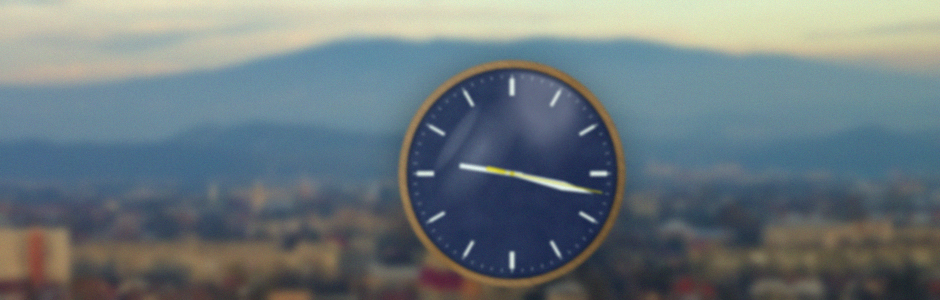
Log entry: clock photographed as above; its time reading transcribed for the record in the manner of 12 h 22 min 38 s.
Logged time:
9 h 17 min 17 s
